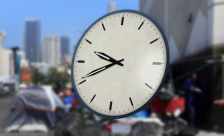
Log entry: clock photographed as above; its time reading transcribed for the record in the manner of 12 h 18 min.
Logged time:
9 h 41 min
